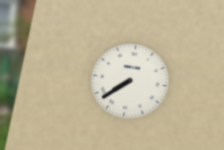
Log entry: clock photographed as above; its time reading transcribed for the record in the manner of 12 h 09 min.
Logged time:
7 h 38 min
